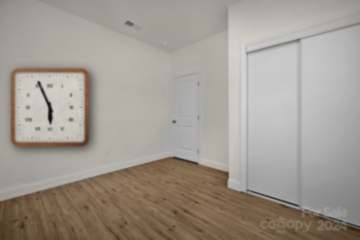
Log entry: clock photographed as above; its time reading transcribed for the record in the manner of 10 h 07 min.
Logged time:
5 h 56 min
